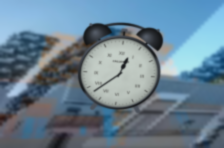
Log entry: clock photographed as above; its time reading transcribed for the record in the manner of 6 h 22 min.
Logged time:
12 h 38 min
